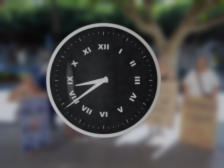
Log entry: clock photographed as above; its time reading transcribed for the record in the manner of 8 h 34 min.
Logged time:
8 h 39 min
